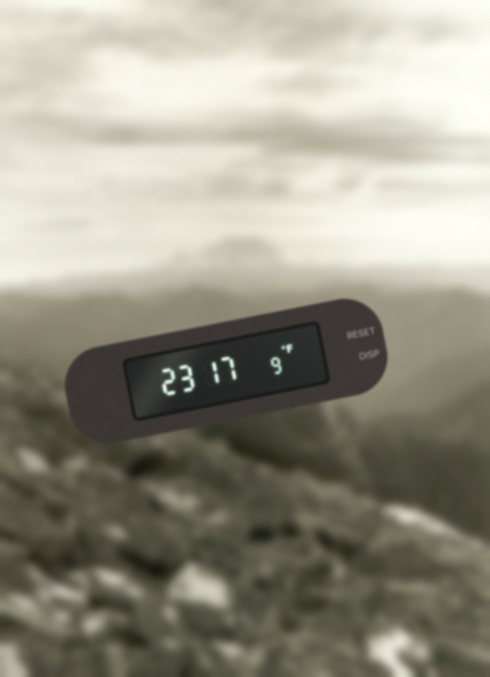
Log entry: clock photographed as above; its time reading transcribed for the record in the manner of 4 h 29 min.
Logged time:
23 h 17 min
